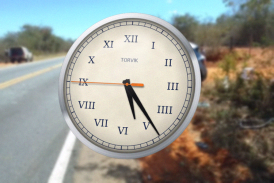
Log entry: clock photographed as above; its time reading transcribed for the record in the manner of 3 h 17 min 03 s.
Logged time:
5 h 23 min 45 s
